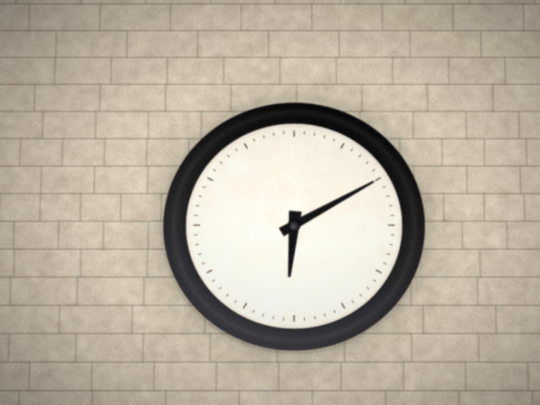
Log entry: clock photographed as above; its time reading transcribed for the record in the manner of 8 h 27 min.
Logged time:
6 h 10 min
